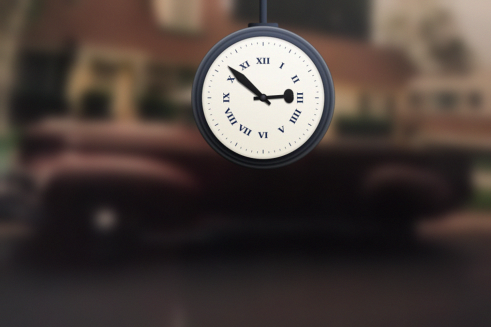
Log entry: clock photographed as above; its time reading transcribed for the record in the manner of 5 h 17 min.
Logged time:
2 h 52 min
